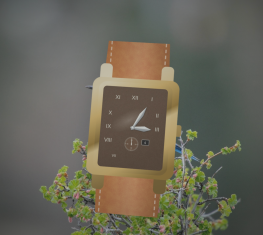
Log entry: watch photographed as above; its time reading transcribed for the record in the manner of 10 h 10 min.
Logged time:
3 h 05 min
